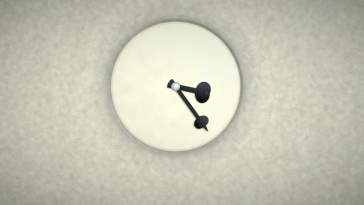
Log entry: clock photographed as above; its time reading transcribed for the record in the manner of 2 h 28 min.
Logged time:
3 h 24 min
